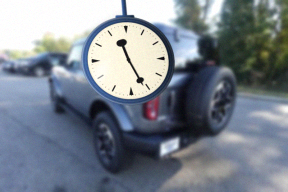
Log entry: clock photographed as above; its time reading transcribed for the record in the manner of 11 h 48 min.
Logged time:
11 h 26 min
